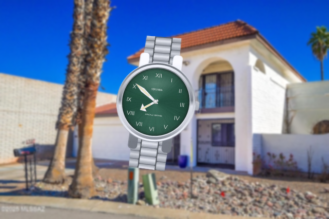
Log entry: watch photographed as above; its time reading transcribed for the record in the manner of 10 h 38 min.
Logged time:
7 h 51 min
